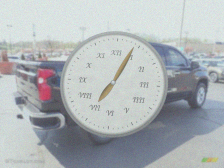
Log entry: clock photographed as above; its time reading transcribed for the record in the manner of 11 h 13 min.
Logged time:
7 h 04 min
